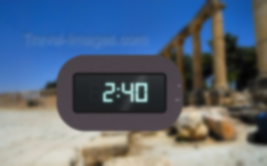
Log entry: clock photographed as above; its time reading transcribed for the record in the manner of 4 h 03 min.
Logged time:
2 h 40 min
